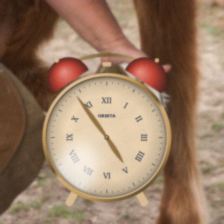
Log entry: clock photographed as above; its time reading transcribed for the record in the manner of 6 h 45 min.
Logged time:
4 h 54 min
